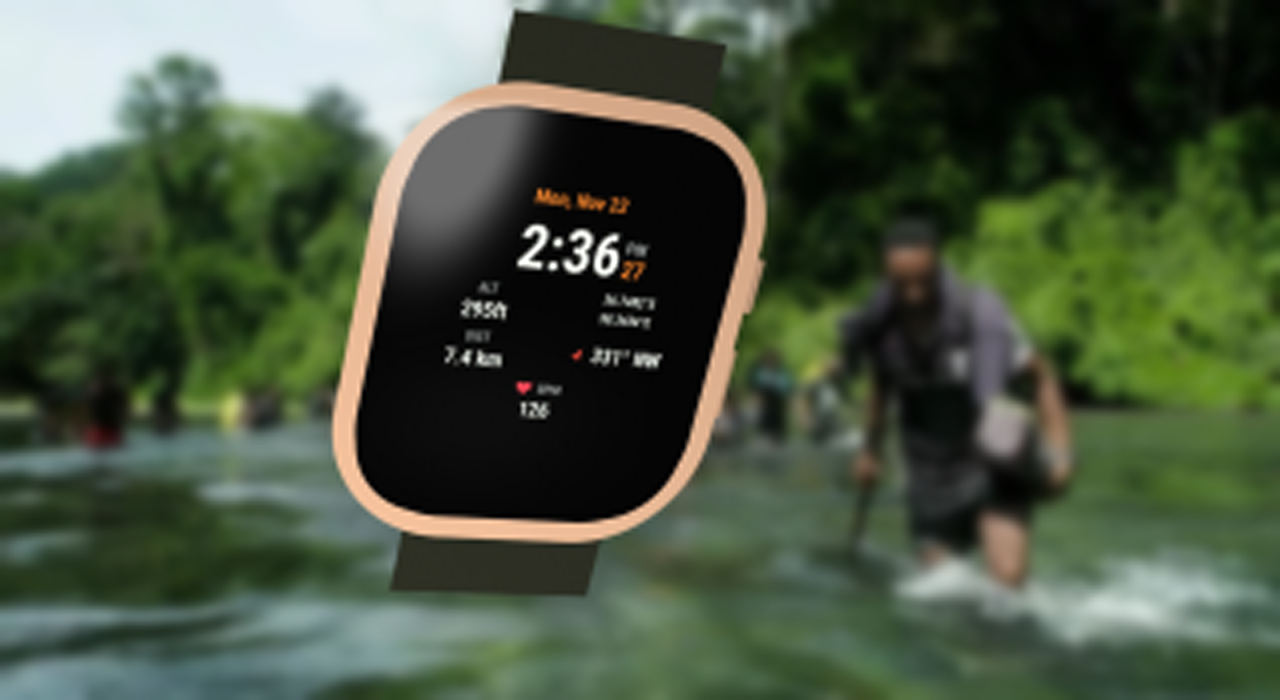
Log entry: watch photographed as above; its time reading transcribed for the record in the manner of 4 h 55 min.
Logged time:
2 h 36 min
